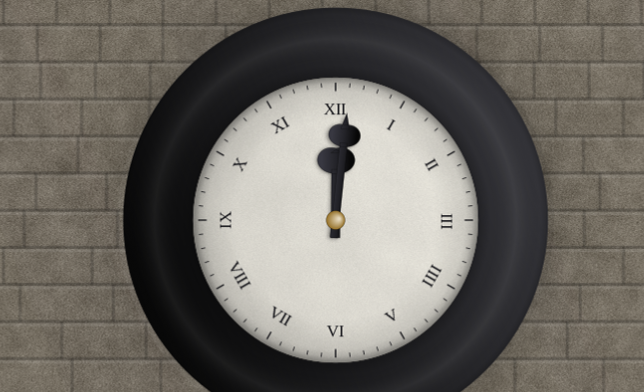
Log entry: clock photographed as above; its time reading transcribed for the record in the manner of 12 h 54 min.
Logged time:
12 h 01 min
